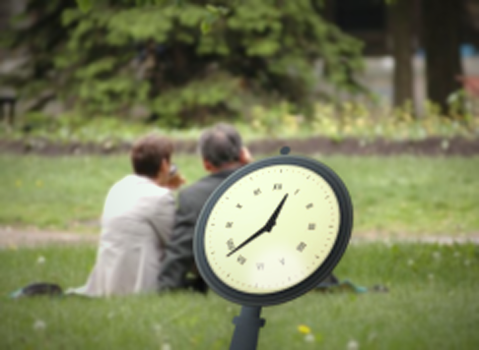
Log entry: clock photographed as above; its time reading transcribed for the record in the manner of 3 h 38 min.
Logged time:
12 h 38 min
